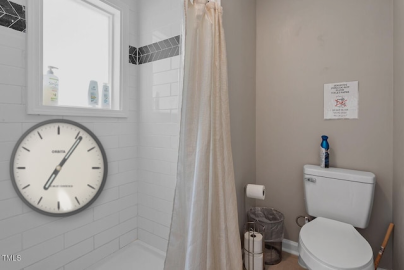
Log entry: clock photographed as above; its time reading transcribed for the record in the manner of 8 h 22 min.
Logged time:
7 h 06 min
